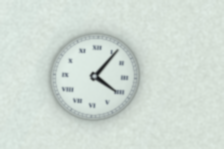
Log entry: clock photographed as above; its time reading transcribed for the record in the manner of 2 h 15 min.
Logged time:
4 h 06 min
